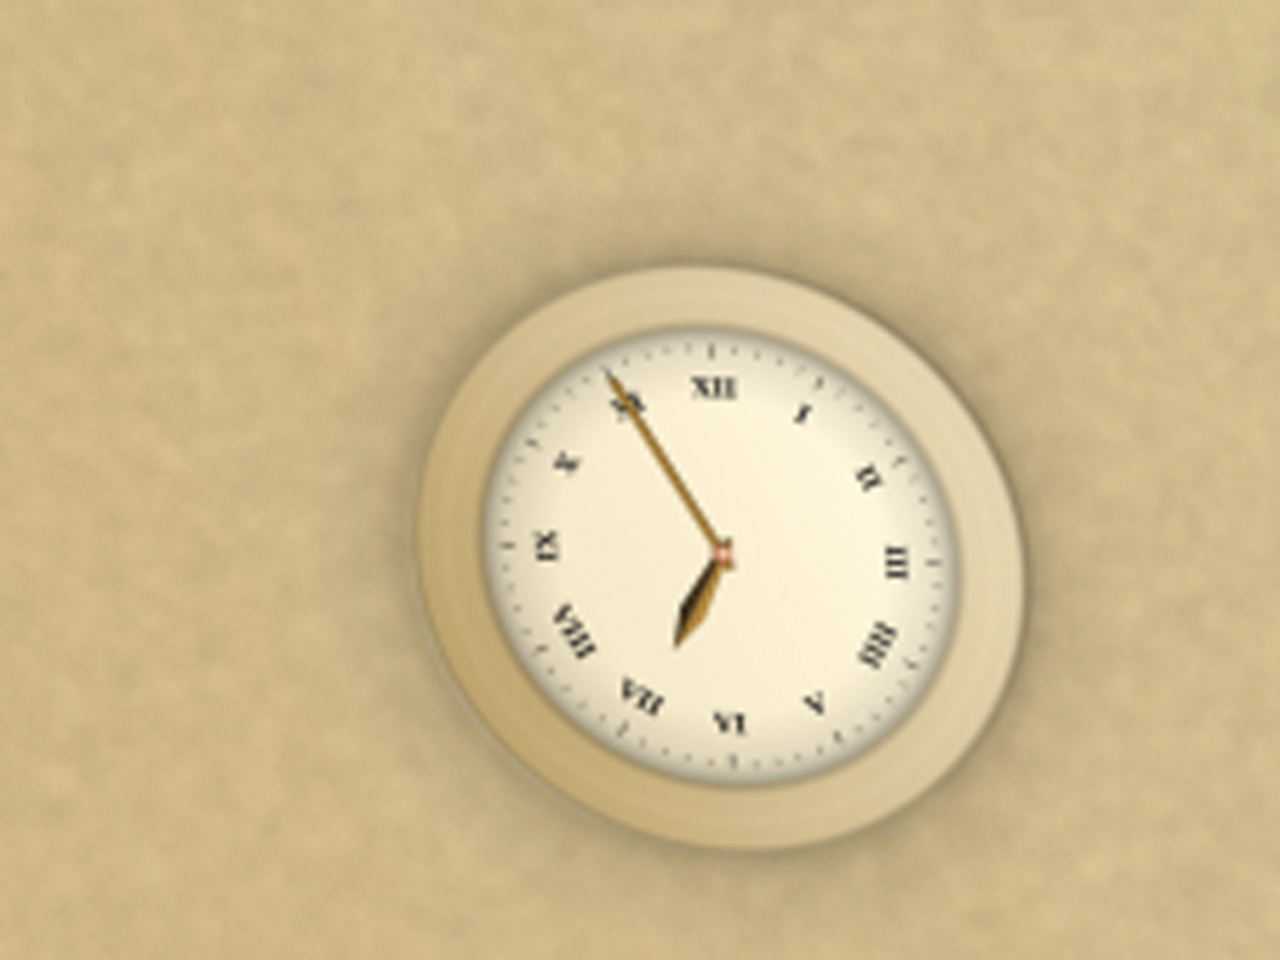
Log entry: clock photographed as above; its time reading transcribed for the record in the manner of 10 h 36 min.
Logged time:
6 h 55 min
